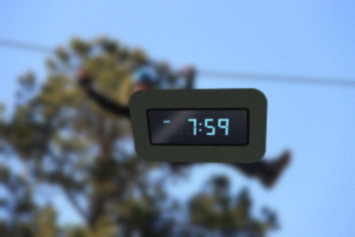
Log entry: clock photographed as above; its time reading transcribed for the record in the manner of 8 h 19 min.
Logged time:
7 h 59 min
